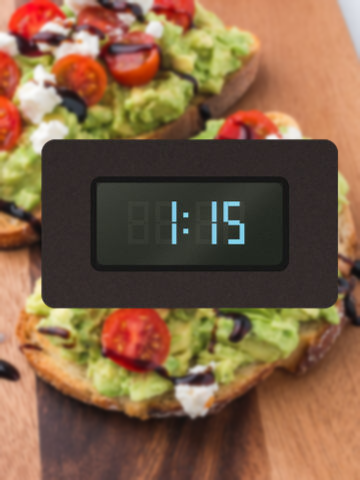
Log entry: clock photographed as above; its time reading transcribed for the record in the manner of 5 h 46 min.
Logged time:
1 h 15 min
